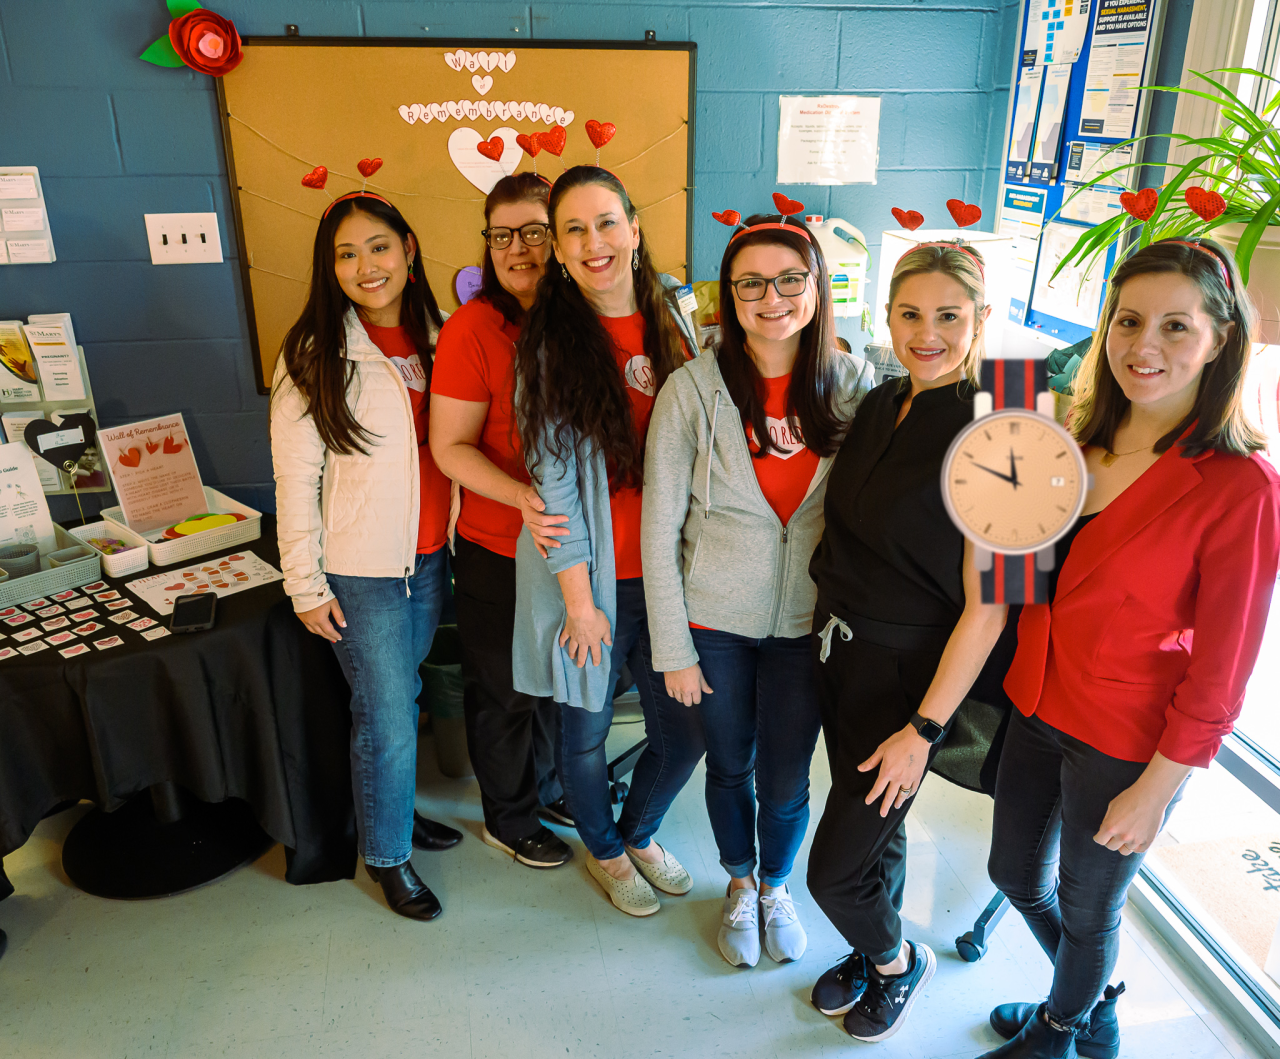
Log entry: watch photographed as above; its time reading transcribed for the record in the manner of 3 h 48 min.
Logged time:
11 h 49 min
